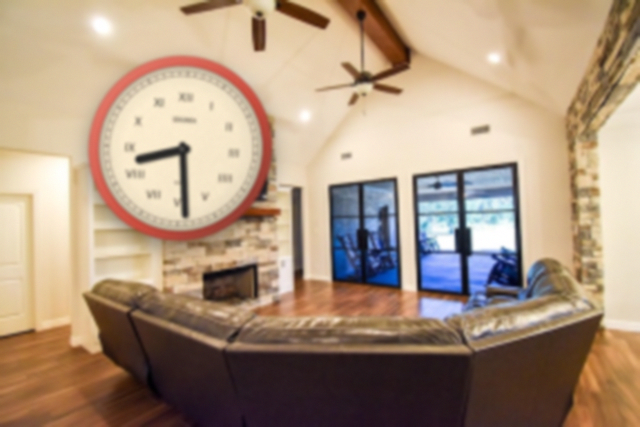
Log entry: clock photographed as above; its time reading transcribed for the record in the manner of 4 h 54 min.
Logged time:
8 h 29 min
